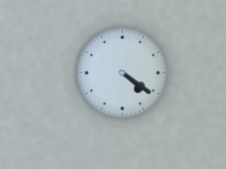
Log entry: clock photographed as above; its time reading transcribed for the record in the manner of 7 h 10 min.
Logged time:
4 h 21 min
